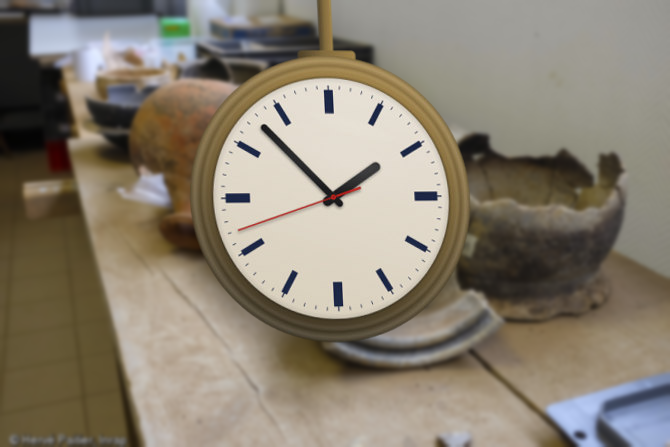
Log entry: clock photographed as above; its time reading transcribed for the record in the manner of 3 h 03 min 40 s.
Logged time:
1 h 52 min 42 s
